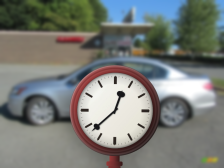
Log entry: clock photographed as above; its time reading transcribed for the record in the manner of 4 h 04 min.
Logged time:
12 h 38 min
